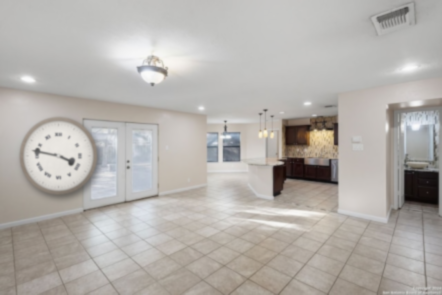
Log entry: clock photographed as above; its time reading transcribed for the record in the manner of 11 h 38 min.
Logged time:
3 h 47 min
